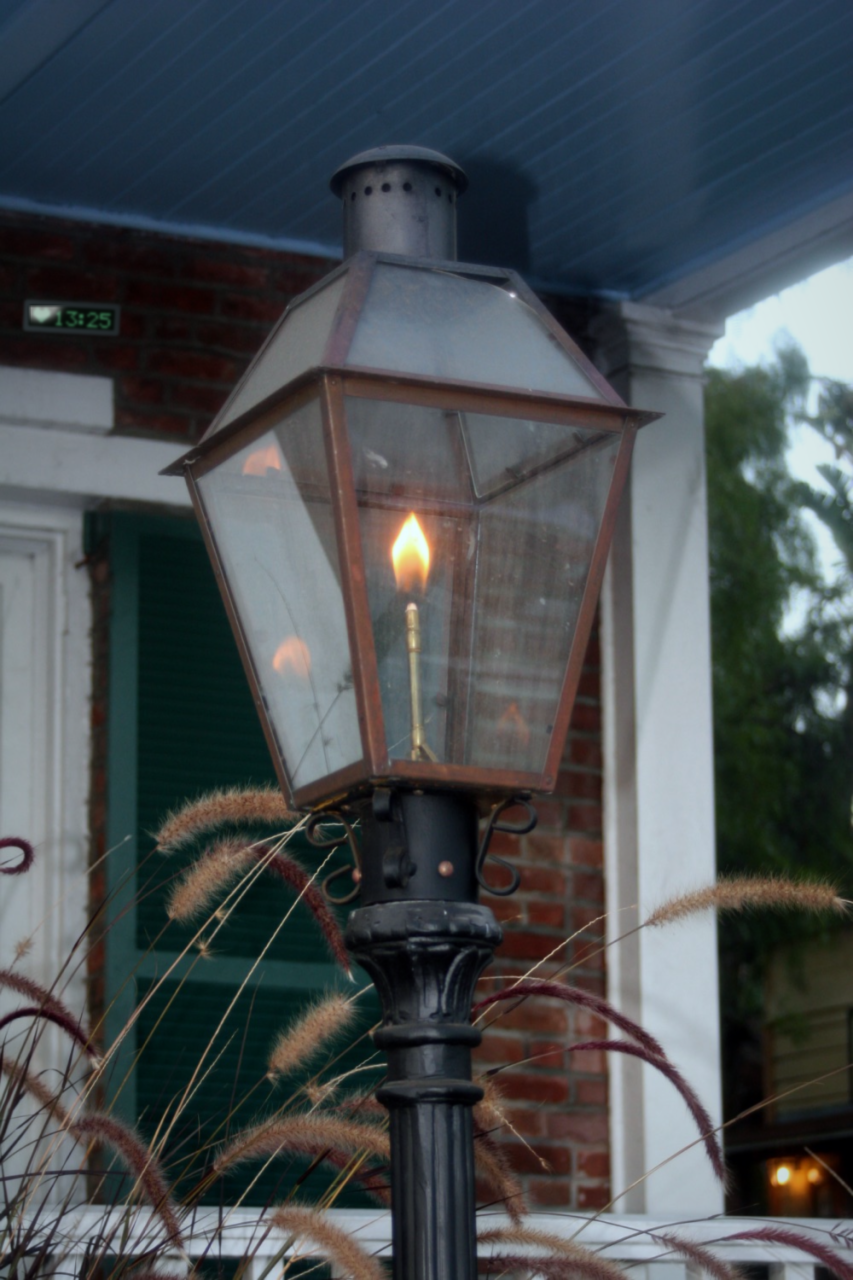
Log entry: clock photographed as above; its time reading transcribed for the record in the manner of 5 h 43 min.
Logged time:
13 h 25 min
